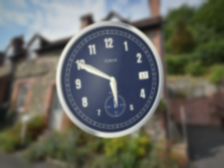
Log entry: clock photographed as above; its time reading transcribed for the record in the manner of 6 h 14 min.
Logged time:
5 h 50 min
